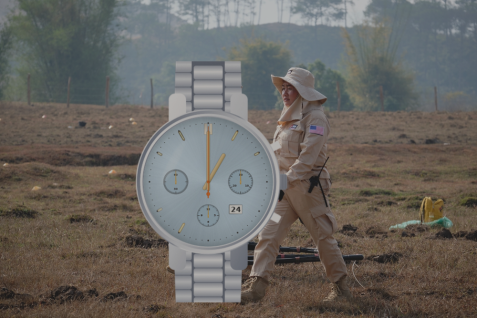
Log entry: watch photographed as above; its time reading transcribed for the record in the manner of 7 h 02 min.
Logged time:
1 h 00 min
